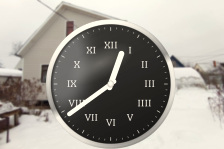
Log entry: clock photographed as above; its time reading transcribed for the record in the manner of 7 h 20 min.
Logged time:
12 h 39 min
